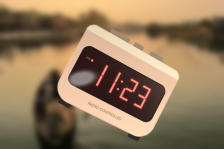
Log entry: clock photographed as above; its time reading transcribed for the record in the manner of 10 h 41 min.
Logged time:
11 h 23 min
